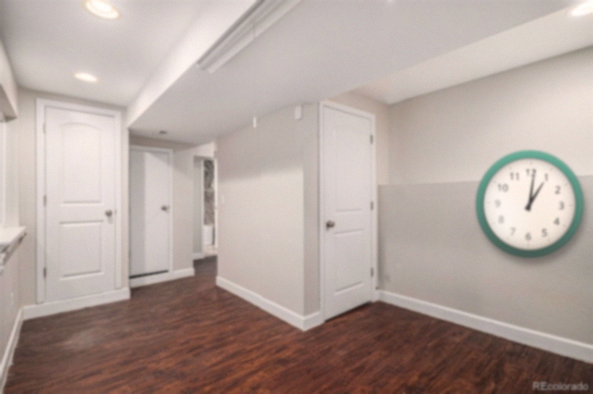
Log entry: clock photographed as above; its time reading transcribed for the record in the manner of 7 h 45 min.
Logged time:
1 h 01 min
